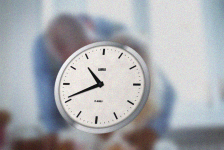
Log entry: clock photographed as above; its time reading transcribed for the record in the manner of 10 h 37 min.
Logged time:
10 h 41 min
